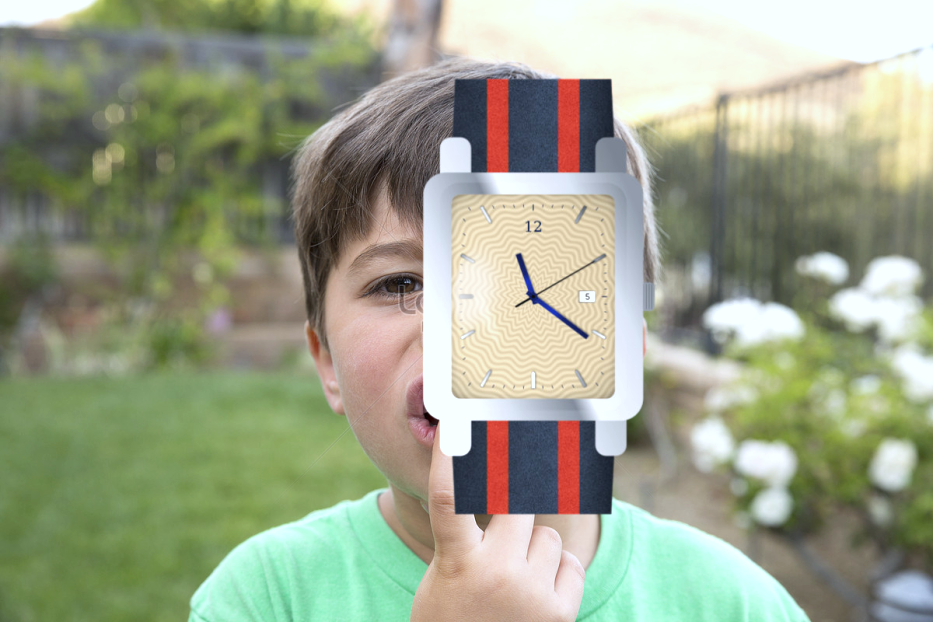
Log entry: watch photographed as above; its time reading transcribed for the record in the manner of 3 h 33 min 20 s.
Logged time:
11 h 21 min 10 s
